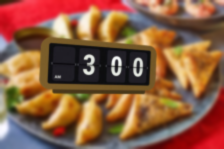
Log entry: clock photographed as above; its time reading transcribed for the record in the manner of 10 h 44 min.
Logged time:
3 h 00 min
